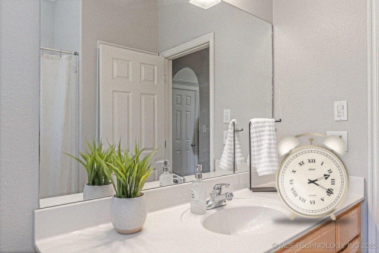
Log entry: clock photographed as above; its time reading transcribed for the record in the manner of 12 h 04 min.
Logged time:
2 h 20 min
